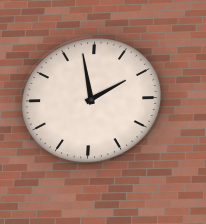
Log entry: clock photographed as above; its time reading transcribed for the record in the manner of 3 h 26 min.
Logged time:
1 h 58 min
